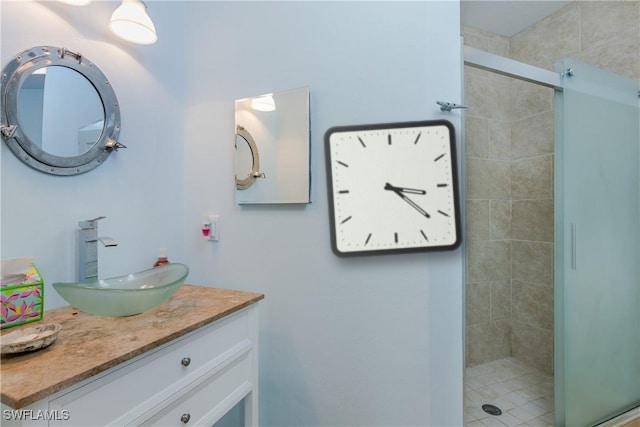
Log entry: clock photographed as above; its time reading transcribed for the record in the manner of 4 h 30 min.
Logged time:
3 h 22 min
